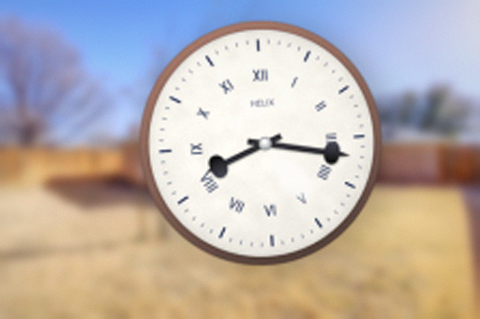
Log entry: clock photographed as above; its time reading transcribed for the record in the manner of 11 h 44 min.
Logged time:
8 h 17 min
